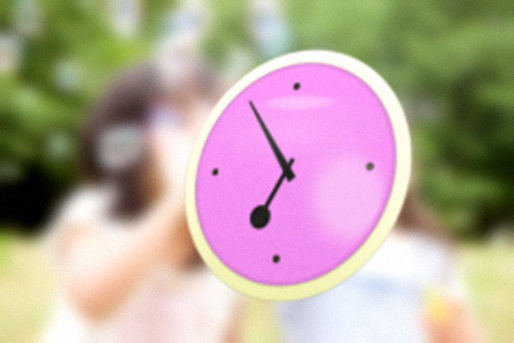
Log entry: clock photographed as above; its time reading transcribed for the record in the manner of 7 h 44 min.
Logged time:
6 h 54 min
